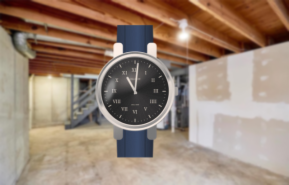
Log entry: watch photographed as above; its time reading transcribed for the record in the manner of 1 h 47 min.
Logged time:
11 h 01 min
